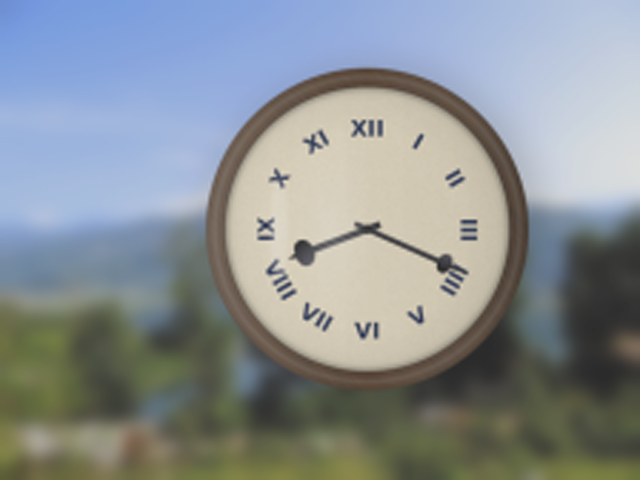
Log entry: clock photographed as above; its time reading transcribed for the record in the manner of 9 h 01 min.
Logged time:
8 h 19 min
